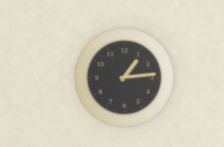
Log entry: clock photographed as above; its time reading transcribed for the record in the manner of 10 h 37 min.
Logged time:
1 h 14 min
